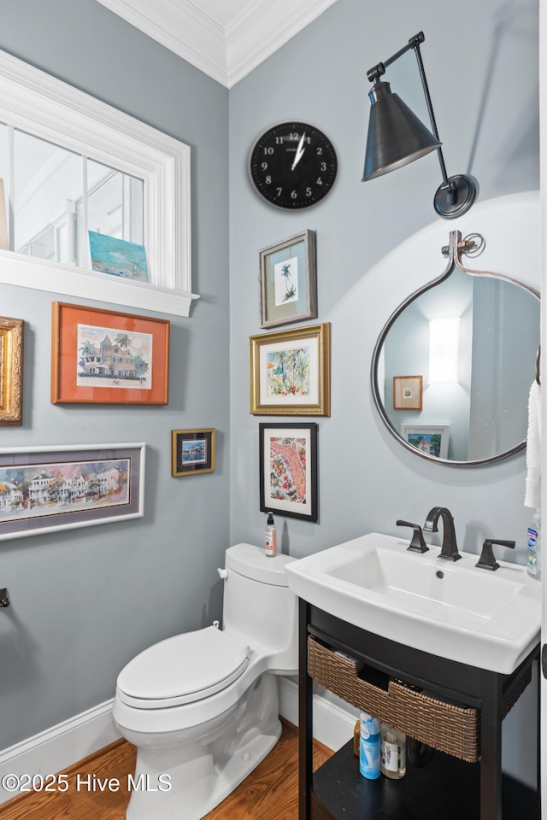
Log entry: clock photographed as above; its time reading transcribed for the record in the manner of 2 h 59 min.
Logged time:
1 h 03 min
